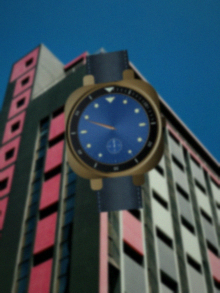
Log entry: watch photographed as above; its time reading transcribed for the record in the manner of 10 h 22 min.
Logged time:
9 h 49 min
